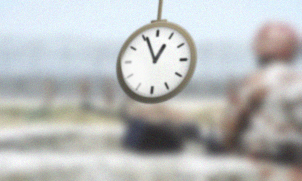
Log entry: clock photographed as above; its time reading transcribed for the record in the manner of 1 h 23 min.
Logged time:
12 h 56 min
